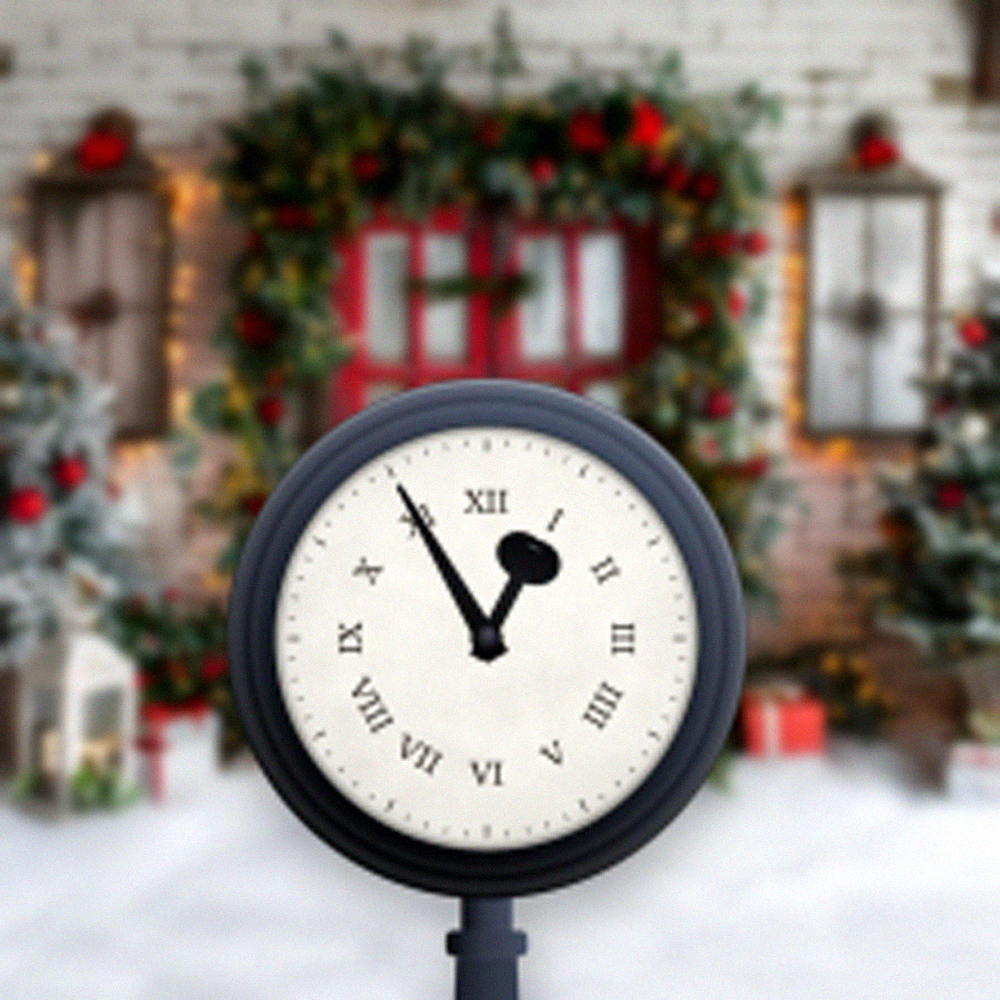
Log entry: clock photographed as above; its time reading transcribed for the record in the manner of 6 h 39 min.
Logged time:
12 h 55 min
